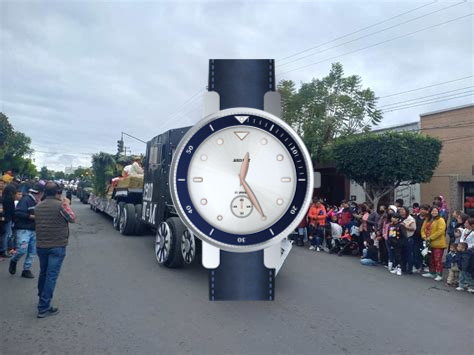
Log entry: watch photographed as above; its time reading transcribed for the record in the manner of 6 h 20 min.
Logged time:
12 h 25 min
